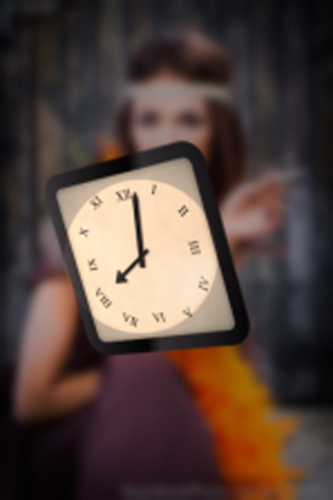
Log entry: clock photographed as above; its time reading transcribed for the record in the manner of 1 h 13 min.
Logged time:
8 h 02 min
